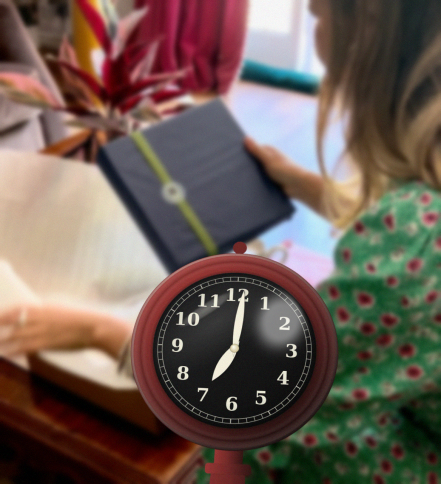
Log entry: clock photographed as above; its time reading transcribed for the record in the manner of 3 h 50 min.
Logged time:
7 h 01 min
